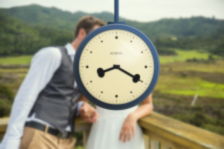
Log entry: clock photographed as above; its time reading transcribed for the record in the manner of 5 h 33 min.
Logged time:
8 h 20 min
